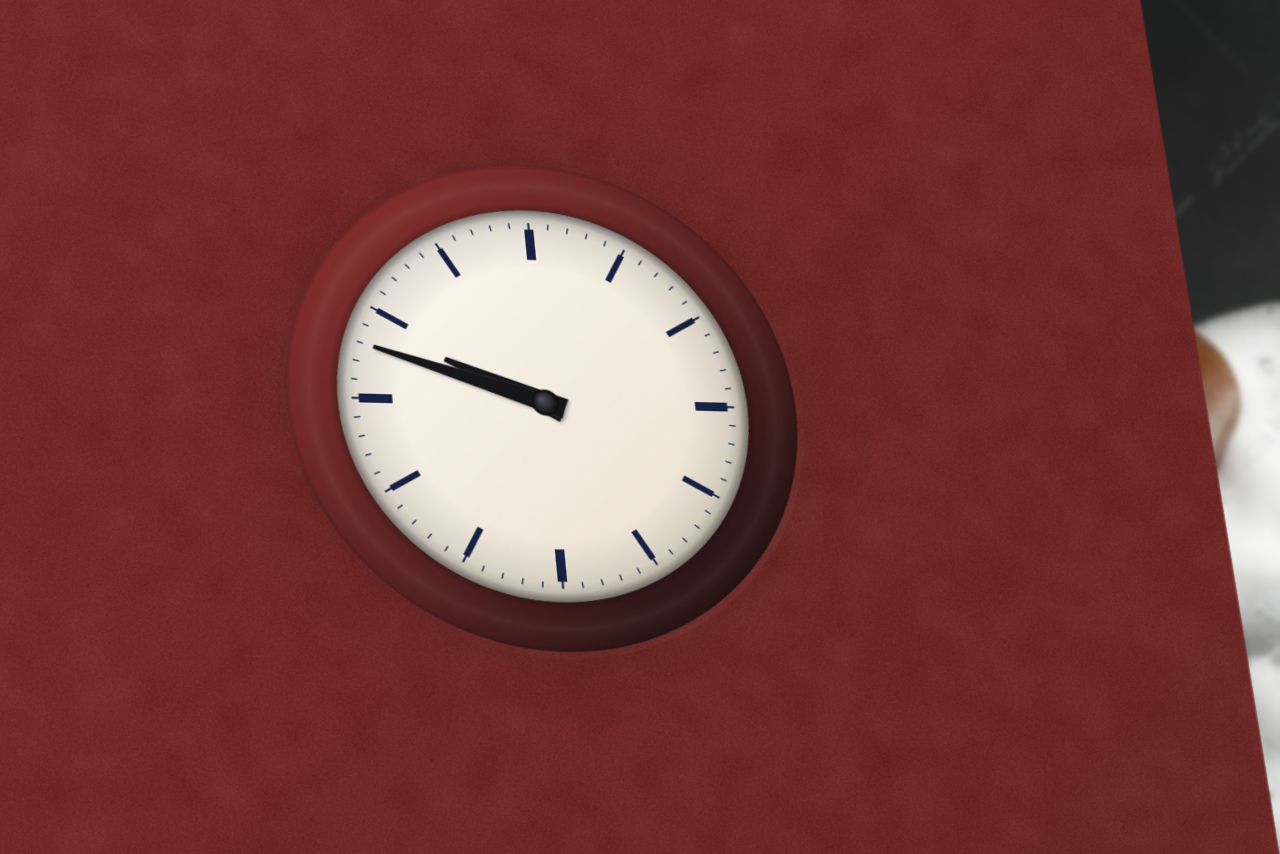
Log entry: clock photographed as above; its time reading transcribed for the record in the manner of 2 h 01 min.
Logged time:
9 h 48 min
